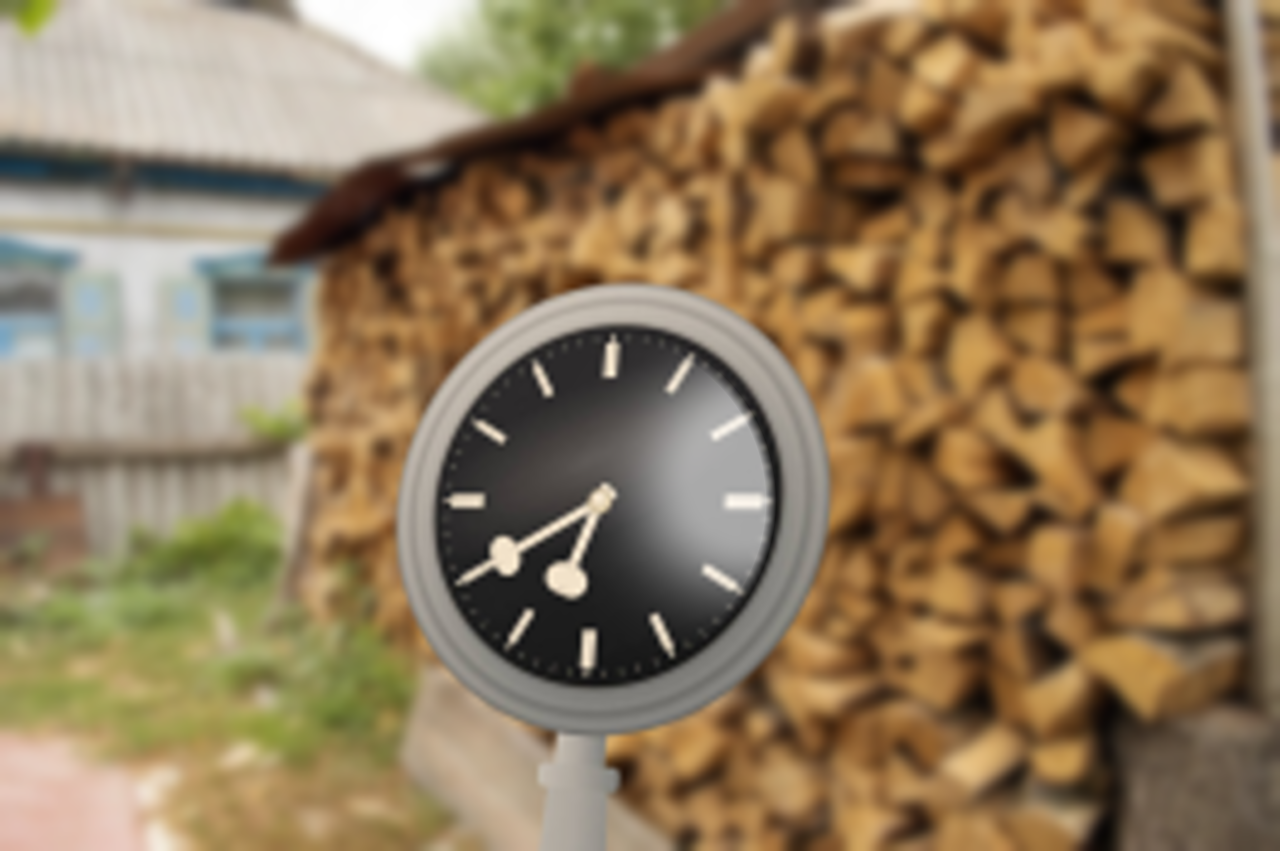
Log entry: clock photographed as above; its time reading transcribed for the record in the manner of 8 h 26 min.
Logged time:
6 h 40 min
